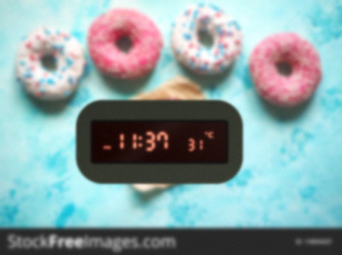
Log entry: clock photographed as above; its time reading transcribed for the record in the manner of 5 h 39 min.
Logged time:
11 h 37 min
